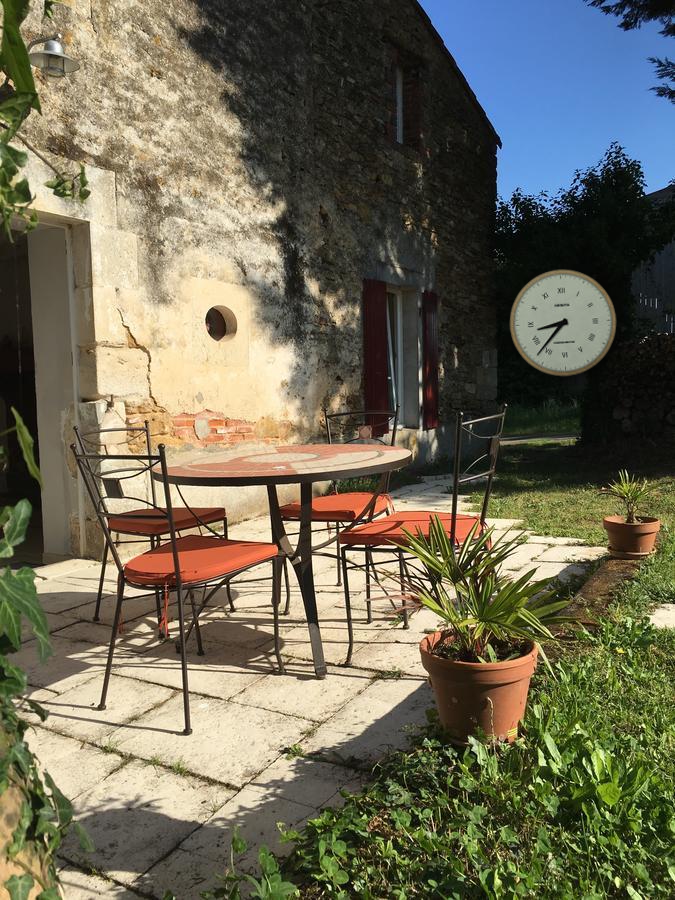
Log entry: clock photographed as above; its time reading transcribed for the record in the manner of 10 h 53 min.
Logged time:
8 h 37 min
